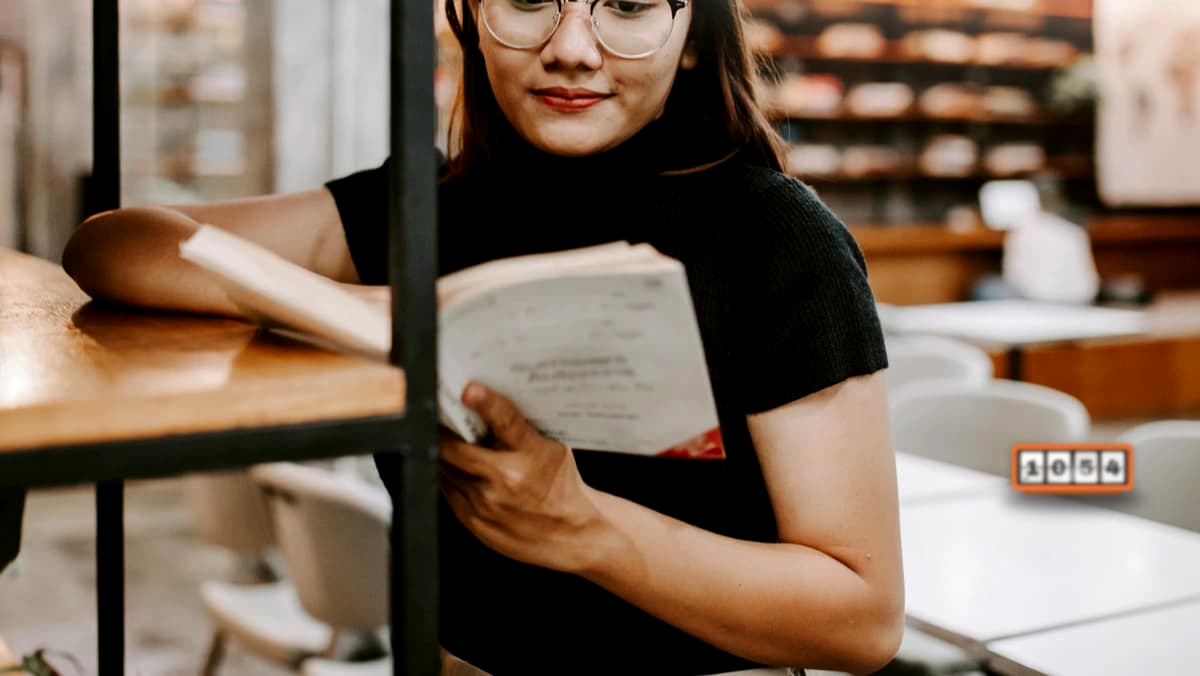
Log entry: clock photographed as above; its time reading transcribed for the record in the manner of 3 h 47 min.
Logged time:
10 h 54 min
